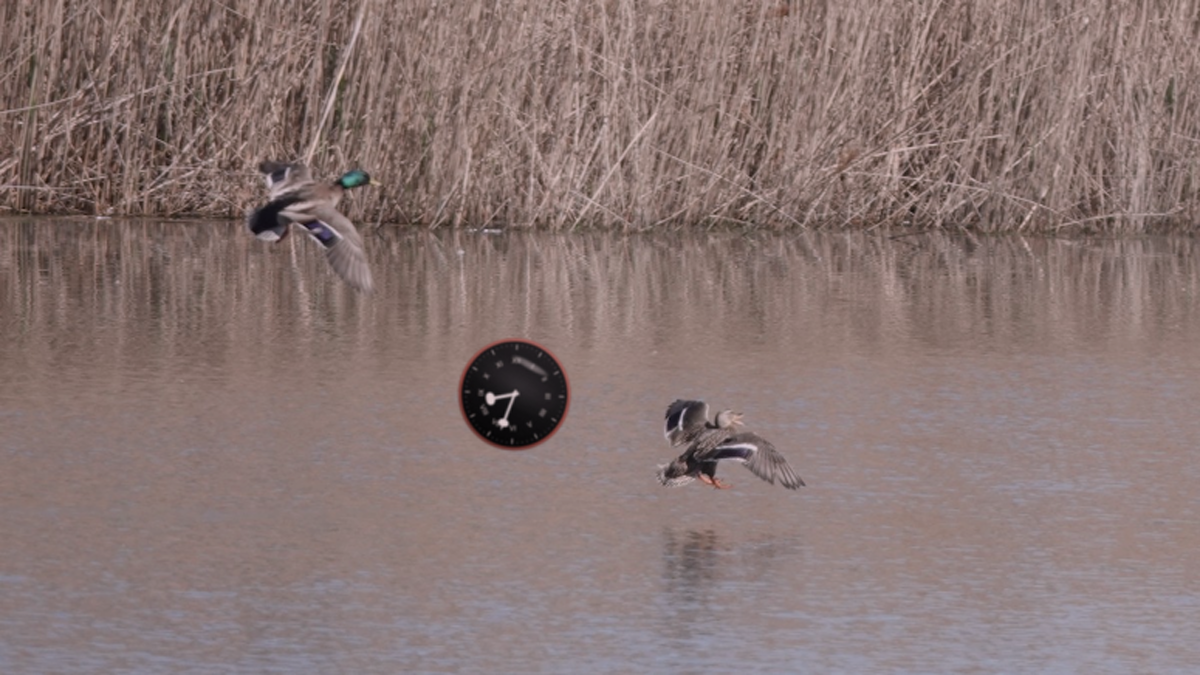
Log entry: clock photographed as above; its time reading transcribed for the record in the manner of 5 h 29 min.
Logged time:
8 h 33 min
